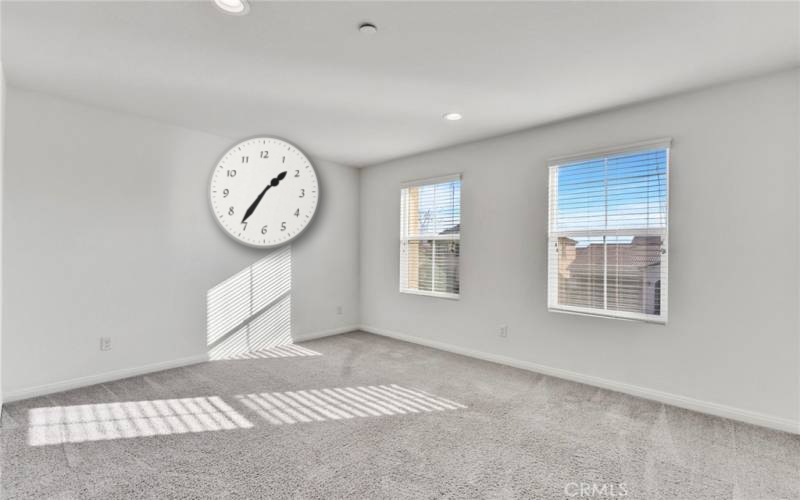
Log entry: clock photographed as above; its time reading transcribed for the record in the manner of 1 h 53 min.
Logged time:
1 h 36 min
